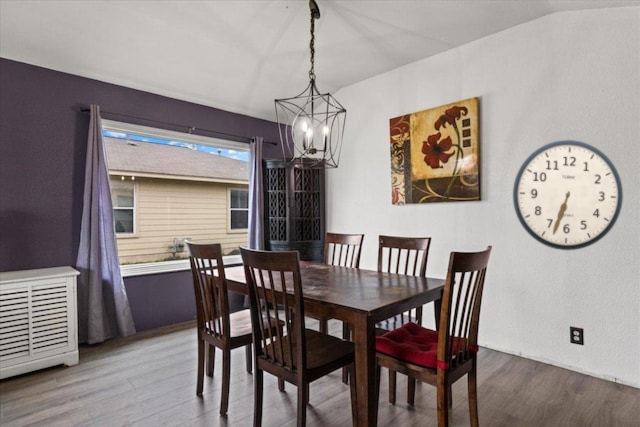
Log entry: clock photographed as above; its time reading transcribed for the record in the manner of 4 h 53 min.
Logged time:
6 h 33 min
